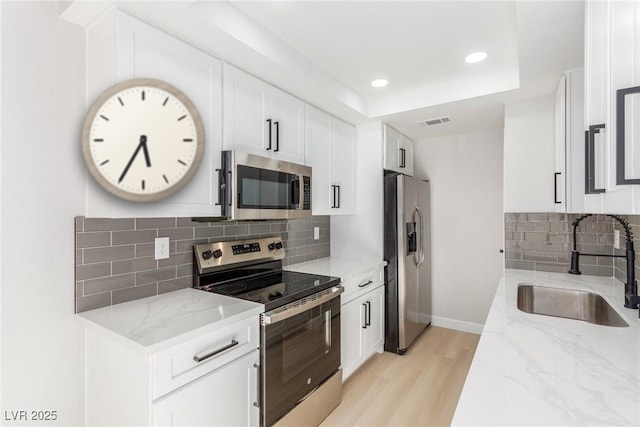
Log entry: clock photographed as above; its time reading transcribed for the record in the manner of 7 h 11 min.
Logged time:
5 h 35 min
